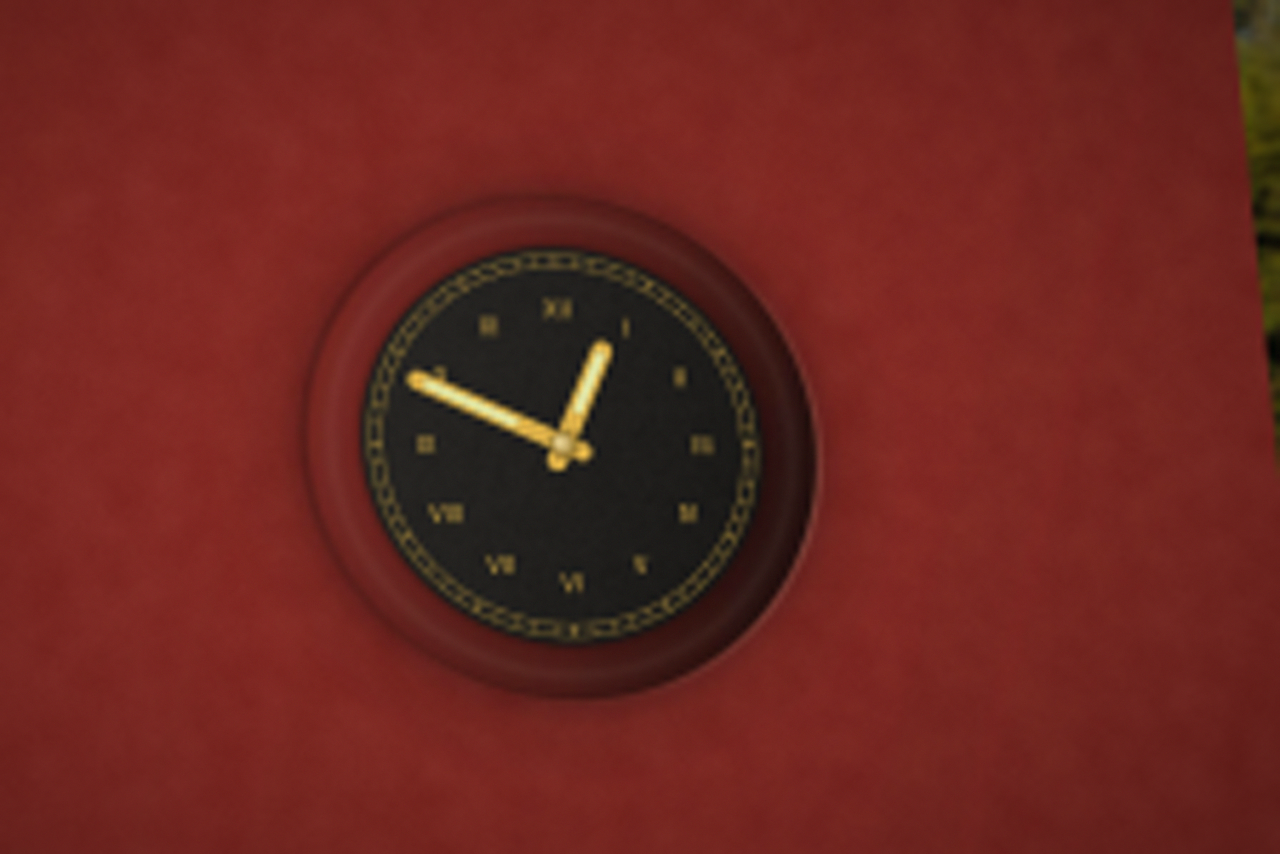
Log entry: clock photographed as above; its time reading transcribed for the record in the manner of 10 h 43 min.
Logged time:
12 h 49 min
